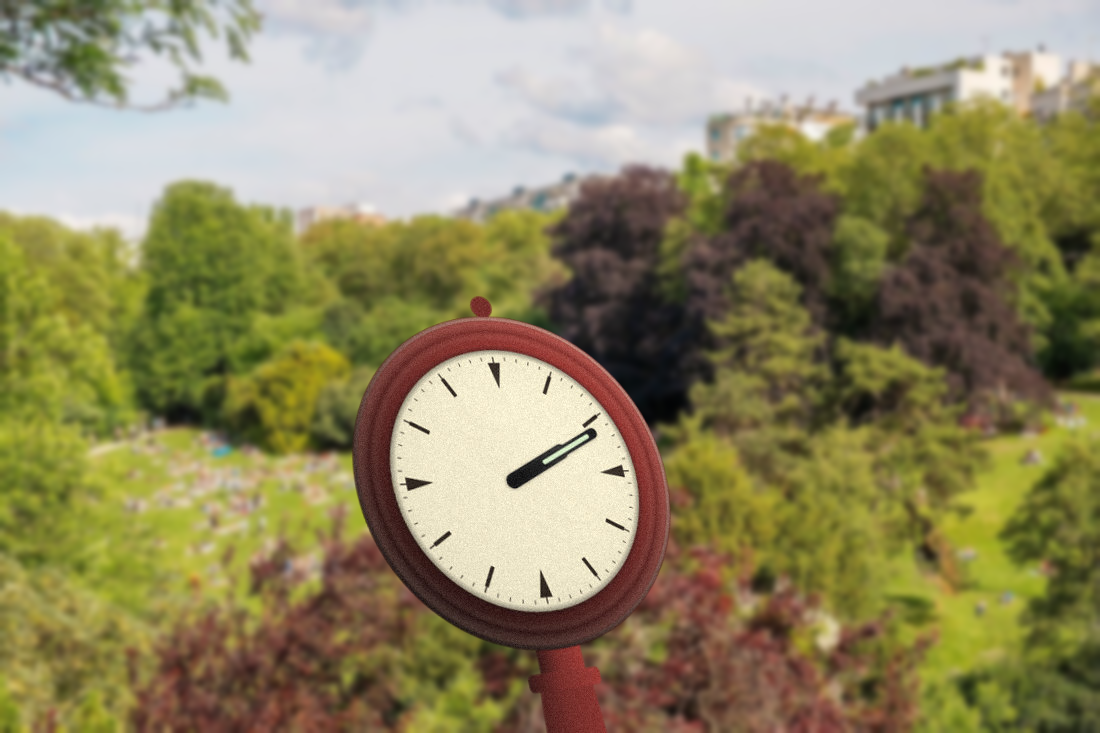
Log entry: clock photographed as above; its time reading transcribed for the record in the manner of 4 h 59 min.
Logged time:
2 h 11 min
